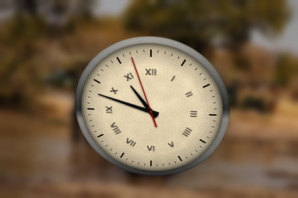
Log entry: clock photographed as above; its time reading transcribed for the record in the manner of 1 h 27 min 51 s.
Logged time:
10 h 47 min 57 s
